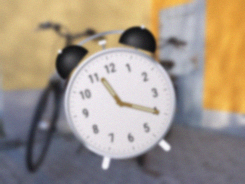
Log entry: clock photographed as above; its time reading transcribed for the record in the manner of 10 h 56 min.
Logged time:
11 h 20 min
